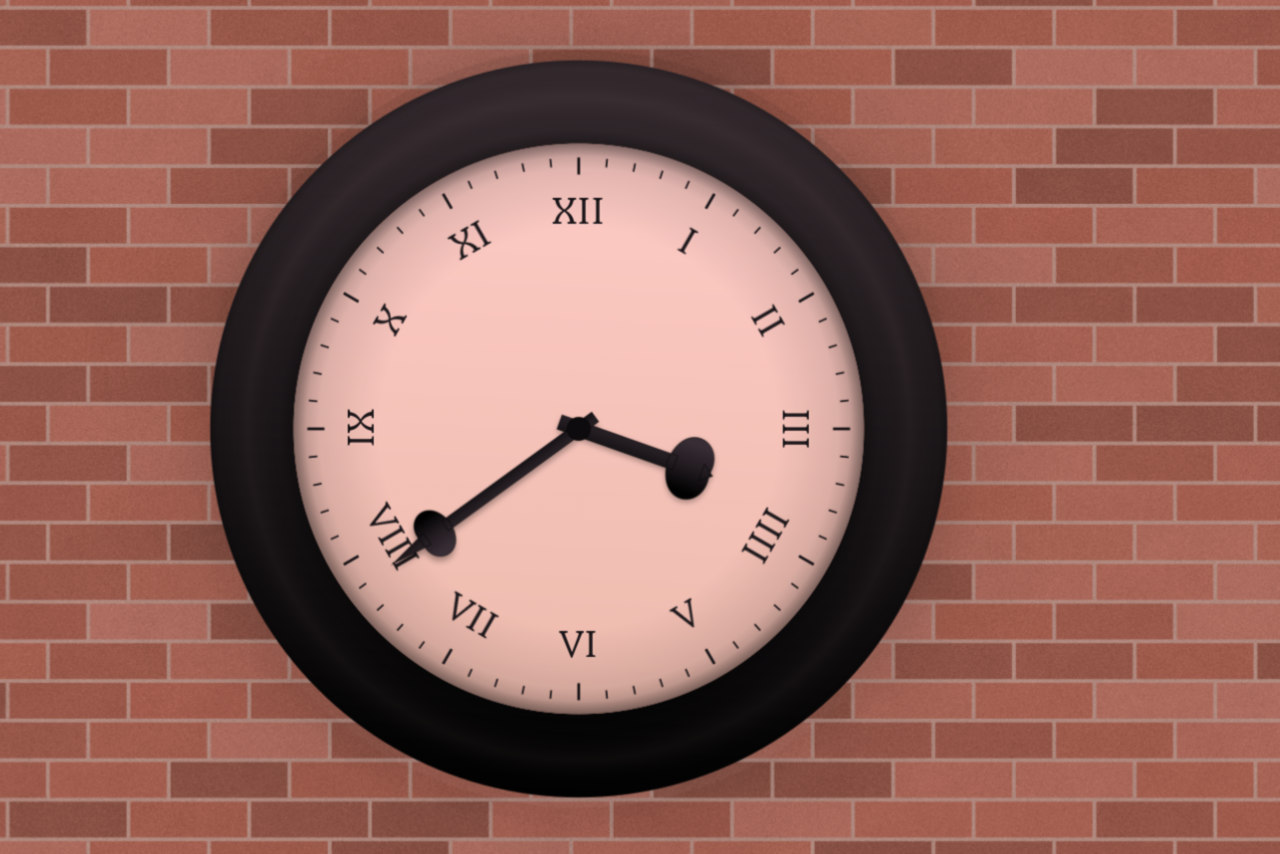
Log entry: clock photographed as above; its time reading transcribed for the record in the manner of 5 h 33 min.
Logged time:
3 h 39 min
